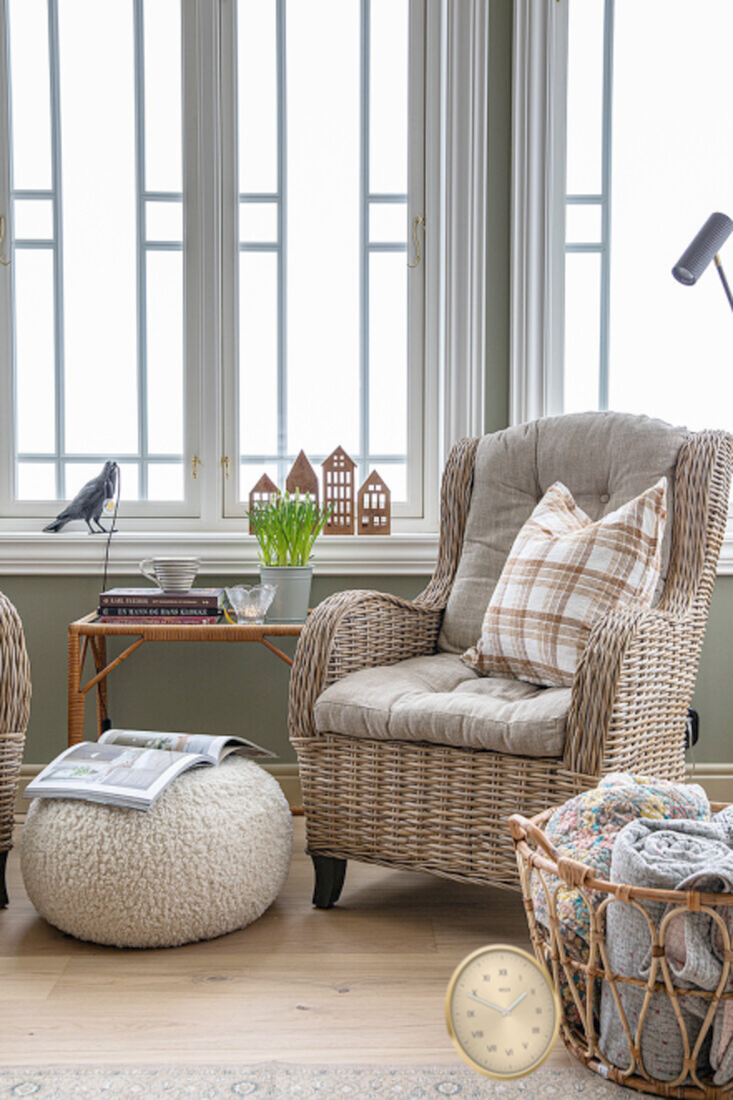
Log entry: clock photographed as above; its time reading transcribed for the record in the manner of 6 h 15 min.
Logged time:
1 h 49 min
